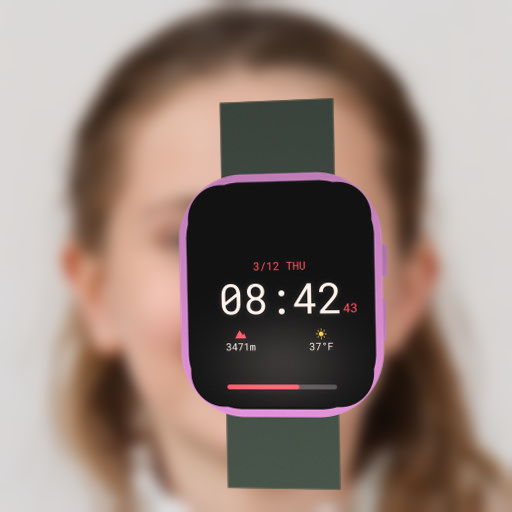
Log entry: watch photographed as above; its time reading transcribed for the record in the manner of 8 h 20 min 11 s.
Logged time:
8 h 42 min 43 s
